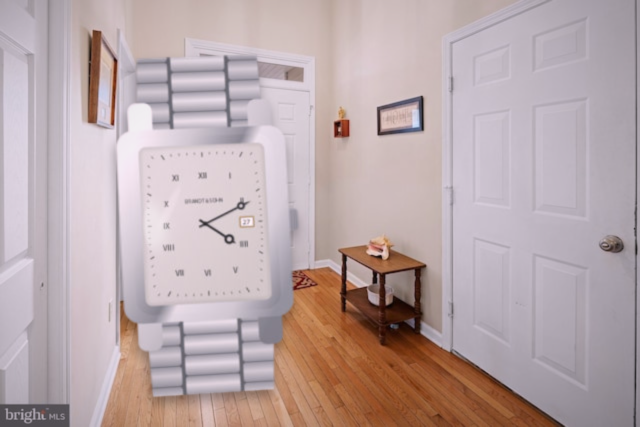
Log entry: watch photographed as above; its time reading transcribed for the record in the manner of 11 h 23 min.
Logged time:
4 h 11 min
